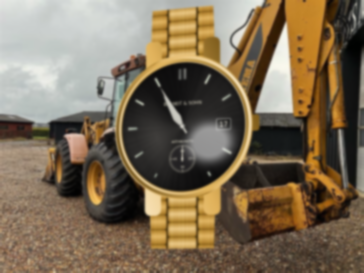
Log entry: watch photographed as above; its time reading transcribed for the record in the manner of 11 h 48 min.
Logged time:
10 h 55 min
